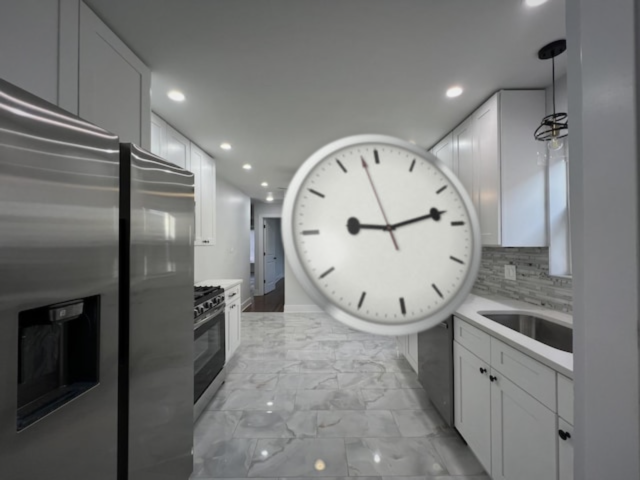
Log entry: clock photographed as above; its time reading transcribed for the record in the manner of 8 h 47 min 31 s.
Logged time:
9 h 12 min 58 s
